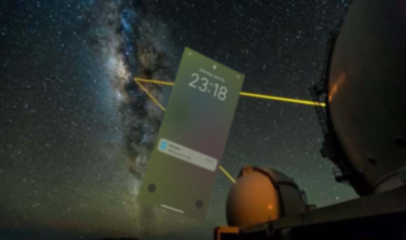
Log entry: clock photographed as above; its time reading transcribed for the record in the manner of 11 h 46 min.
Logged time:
23 h 18 min
